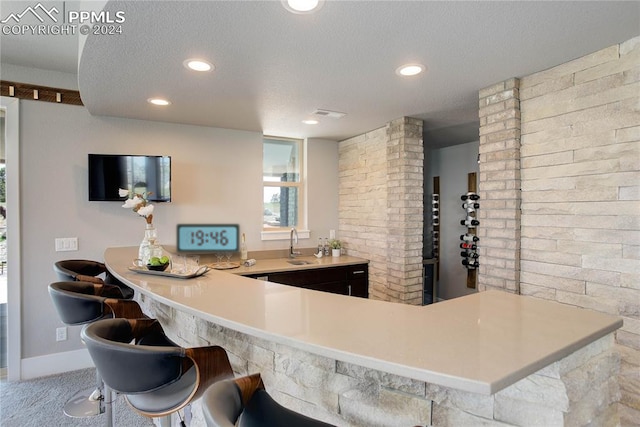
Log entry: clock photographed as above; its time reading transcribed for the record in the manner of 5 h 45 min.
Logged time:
19 h 46 min
